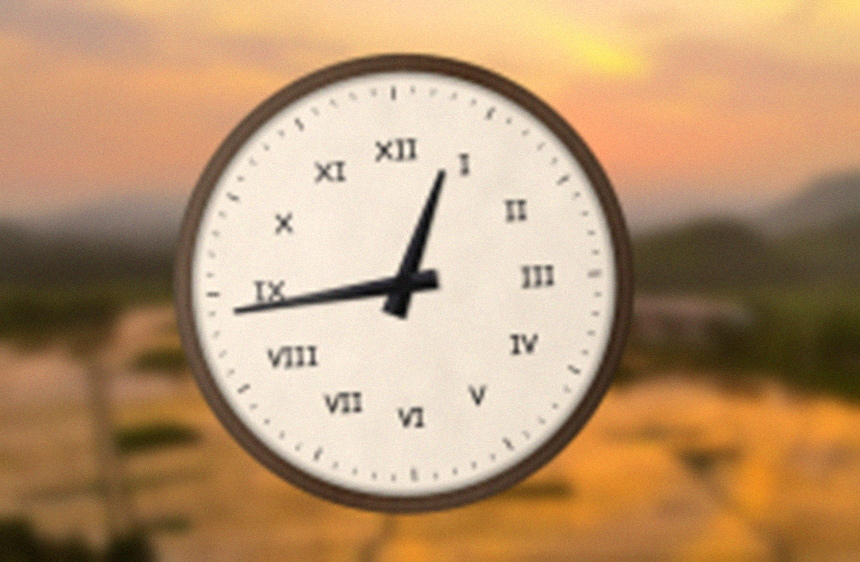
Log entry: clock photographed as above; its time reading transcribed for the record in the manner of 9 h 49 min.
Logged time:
12 h 44 min
